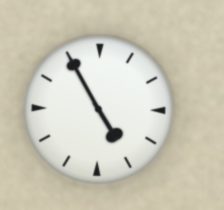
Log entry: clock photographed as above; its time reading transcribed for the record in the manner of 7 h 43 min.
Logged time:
4 h 55 min
